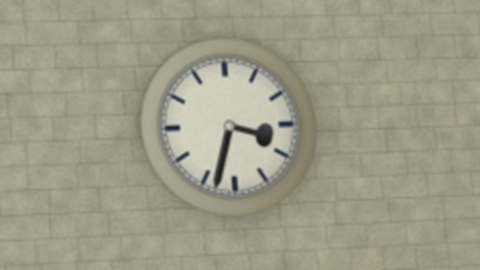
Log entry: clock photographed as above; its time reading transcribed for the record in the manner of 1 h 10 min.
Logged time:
3 h 33 min
